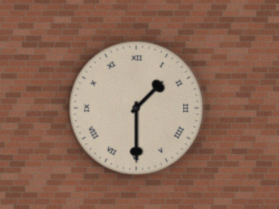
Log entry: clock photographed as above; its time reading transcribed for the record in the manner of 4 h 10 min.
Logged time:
1 h 30 min
